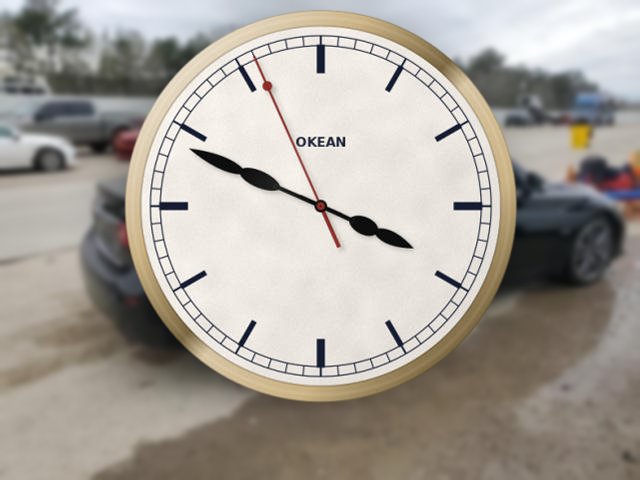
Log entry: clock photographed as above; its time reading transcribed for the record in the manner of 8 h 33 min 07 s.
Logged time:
3 h 48 min 56 s
